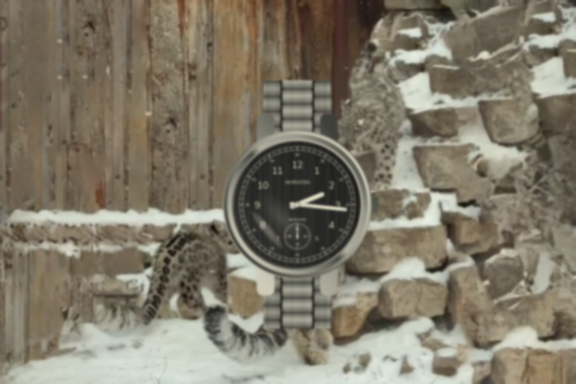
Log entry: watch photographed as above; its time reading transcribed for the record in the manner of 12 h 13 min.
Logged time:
2 h 16 min
